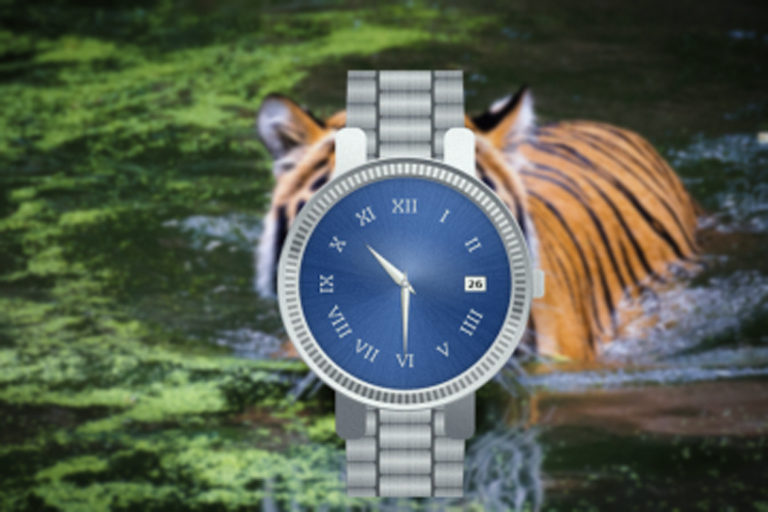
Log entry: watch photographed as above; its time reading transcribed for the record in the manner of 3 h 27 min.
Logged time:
10 h 30 min
